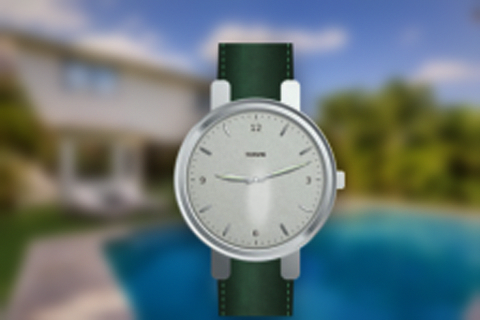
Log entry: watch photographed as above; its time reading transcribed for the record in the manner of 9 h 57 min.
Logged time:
9 h 12 min
